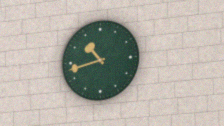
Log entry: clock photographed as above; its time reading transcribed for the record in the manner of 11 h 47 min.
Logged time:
10 h 43 min
